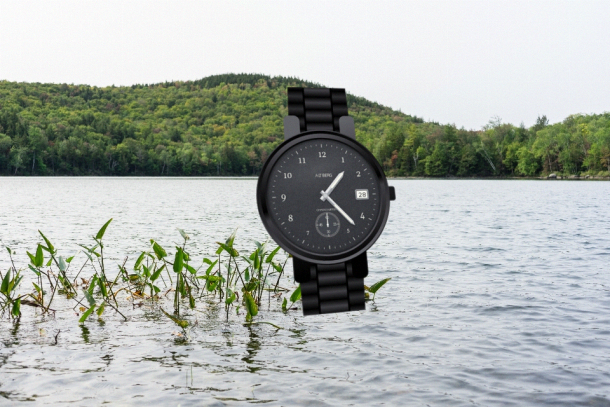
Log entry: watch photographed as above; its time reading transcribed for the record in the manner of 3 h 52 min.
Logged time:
1 h 23 min
